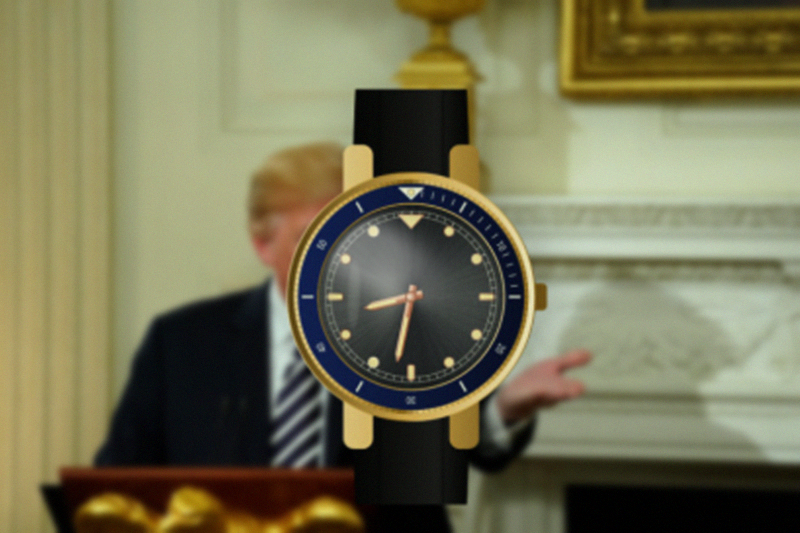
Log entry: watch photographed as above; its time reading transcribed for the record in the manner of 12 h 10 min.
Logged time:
8 h 32 min
